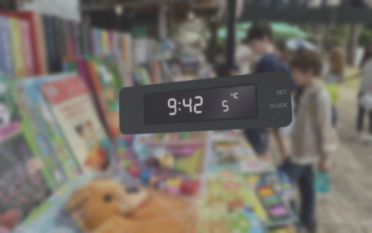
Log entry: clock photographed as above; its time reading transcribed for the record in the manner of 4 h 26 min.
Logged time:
9 h 42 min
